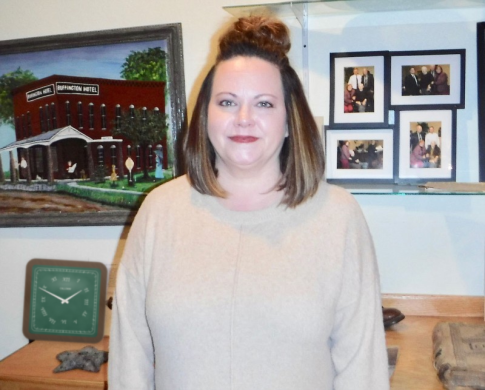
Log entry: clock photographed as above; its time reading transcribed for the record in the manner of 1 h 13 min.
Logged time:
1 h 49 min
